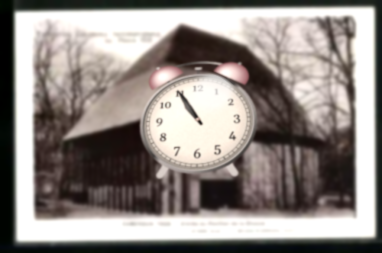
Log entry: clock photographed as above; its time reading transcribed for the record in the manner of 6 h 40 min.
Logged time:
10 h 55 min
